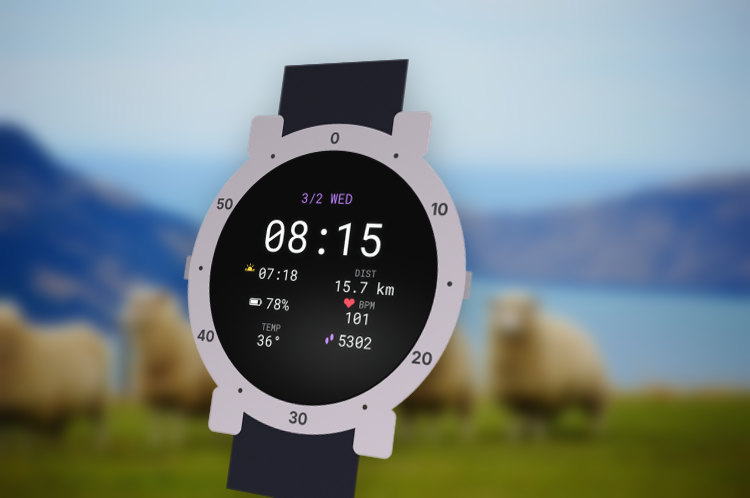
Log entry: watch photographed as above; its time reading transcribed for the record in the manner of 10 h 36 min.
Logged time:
8 h 15 min
